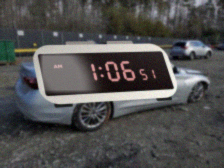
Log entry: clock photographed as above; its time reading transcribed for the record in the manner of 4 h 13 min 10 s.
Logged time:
1 h 06 min 51 s
